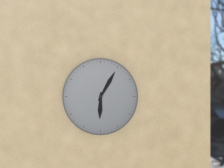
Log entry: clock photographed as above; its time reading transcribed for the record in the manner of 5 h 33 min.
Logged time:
6 h 05 min
